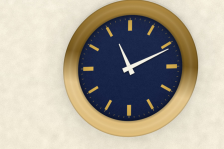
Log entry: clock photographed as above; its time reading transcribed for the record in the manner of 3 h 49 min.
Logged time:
11 h 11 min
